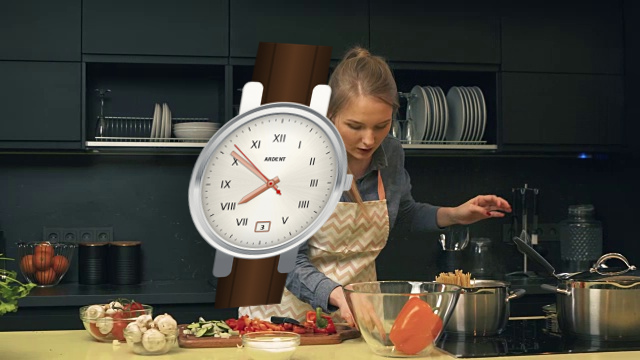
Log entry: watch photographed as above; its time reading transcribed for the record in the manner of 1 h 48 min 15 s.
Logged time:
7 h 50 min 52 s
